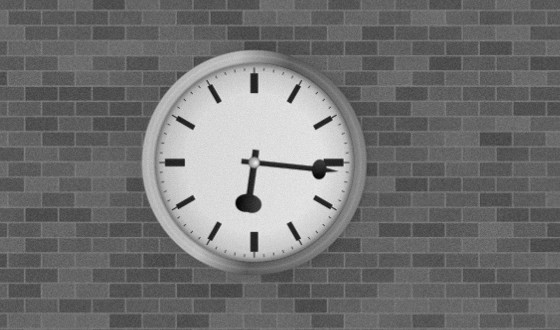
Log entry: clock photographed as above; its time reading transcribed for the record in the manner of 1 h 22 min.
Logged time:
6 h 16 min
